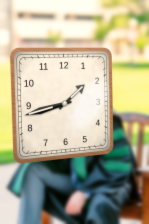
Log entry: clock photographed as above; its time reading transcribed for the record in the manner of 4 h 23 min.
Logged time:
1 h 43 min
